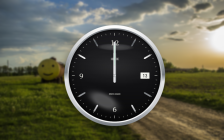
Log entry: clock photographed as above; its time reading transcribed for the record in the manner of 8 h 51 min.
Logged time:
12 h 00 min
